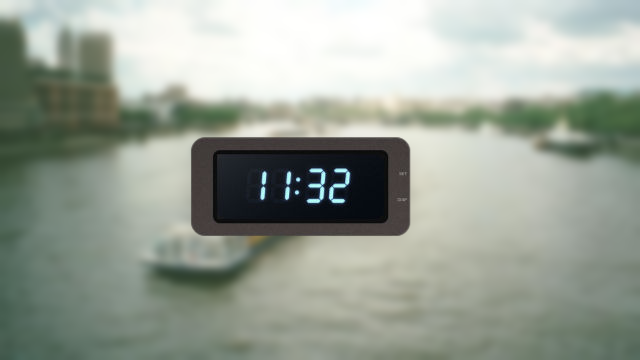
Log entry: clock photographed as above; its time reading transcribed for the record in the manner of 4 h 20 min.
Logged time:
11 h 32 min
